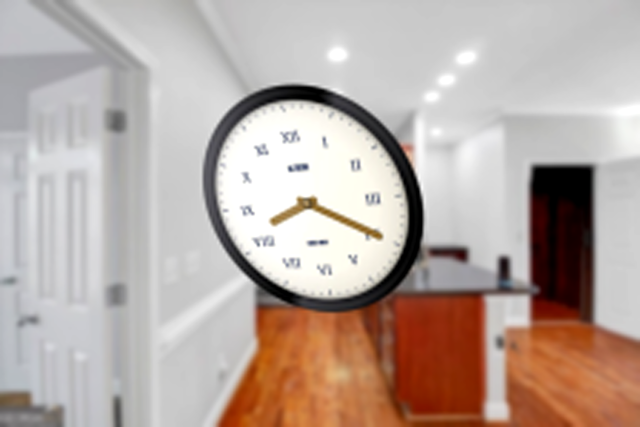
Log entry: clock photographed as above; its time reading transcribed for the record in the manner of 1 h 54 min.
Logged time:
8 h 20 min
